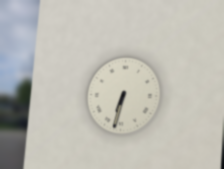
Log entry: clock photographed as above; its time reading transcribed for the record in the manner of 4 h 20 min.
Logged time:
6 h 32 min
